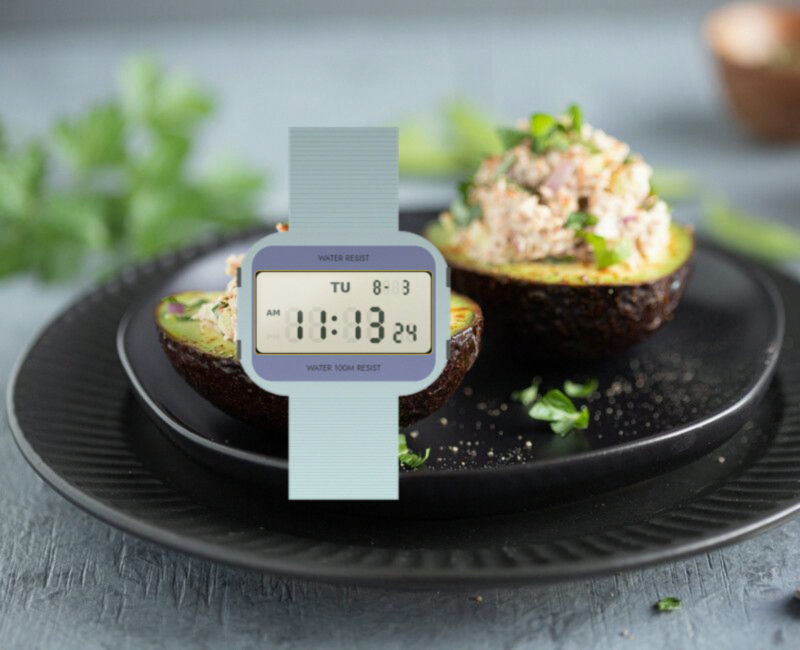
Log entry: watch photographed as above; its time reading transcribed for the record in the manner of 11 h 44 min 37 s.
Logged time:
11 h 13 min 24 s
